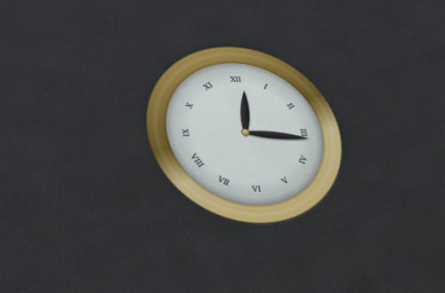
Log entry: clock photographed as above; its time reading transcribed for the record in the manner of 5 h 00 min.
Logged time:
12 h 16 min
